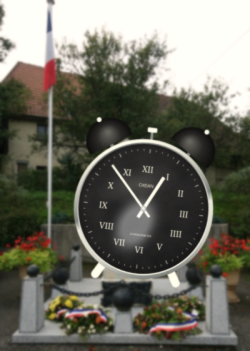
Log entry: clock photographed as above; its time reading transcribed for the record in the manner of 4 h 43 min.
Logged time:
12 h 53 min
